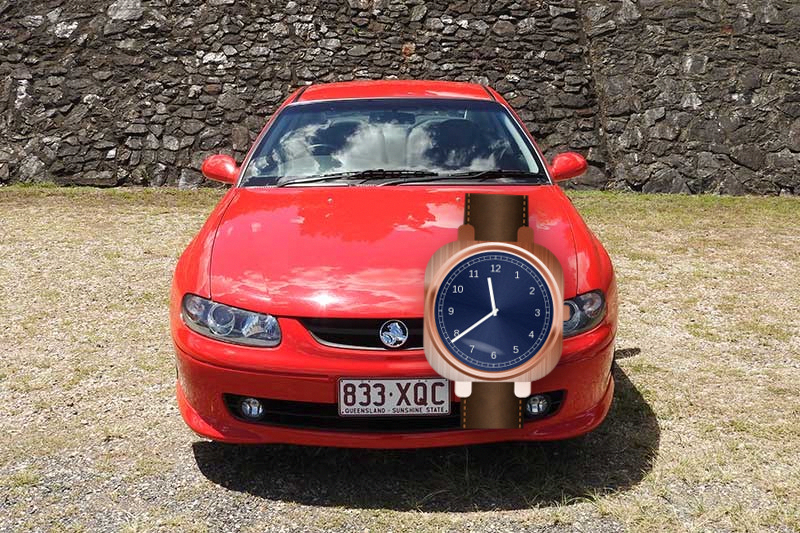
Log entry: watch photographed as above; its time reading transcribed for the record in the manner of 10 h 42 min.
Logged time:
11 h 39 min
